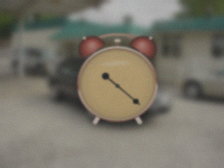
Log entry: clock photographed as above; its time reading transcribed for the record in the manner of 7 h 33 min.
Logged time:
10 h 22 min
